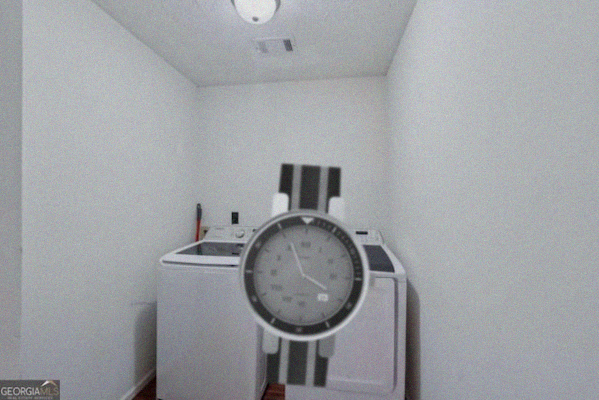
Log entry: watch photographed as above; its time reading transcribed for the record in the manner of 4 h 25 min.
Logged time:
3 h 56 min
